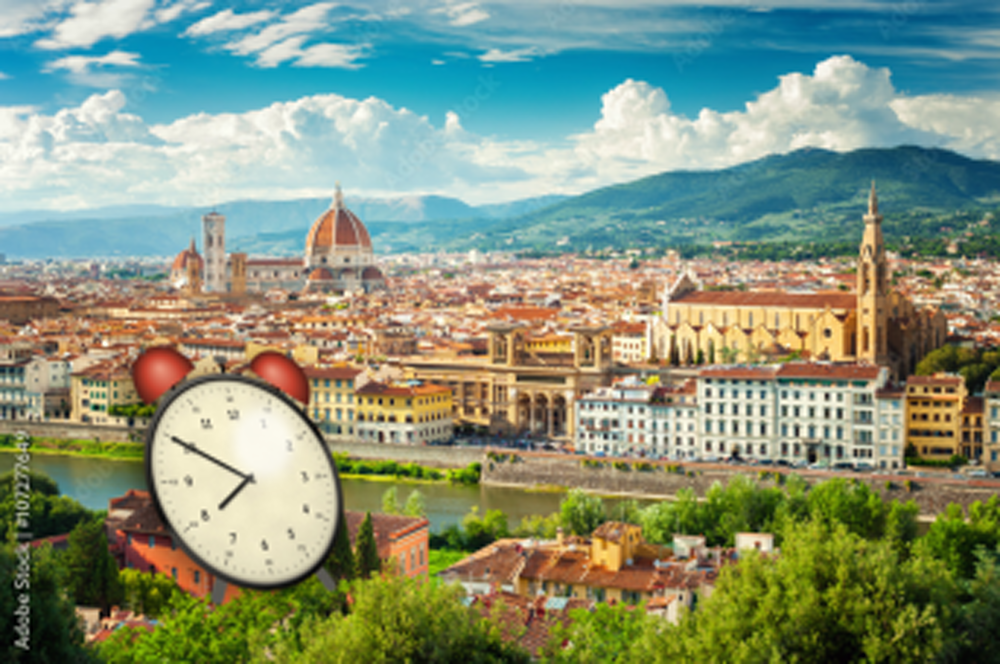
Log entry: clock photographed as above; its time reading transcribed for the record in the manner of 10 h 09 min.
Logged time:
7 h 50 min
